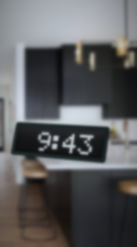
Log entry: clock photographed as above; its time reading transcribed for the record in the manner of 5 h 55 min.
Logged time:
9 h 43 min
